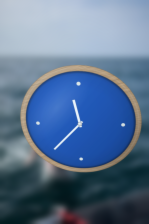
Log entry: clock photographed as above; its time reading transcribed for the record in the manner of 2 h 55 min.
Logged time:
11 h 37 min
